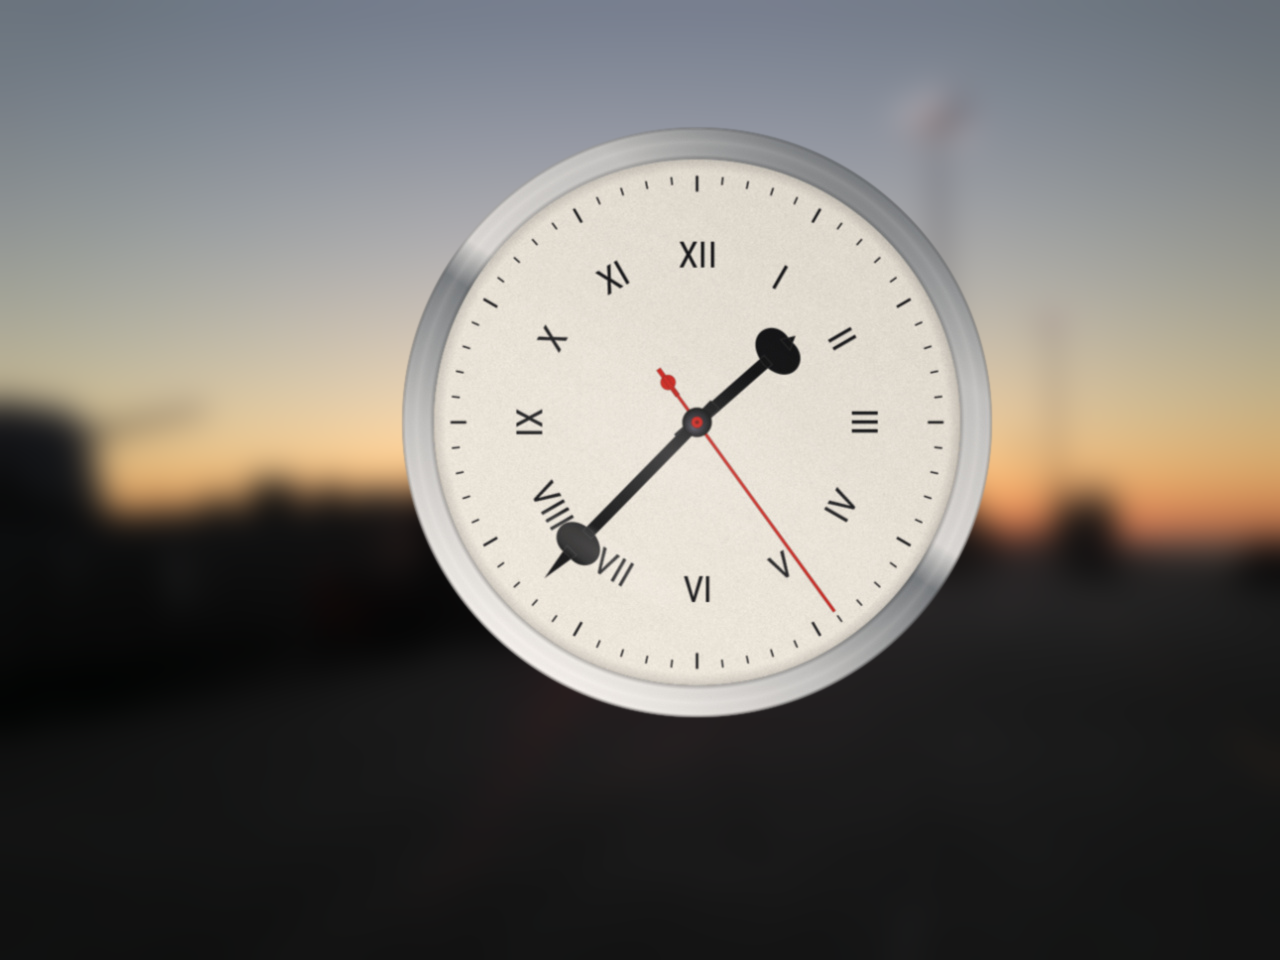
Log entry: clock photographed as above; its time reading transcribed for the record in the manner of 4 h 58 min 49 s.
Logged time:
1 h 37 min 24 s
